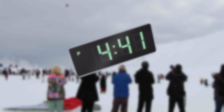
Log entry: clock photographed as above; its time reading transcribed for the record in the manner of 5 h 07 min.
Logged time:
4 h 41 min
